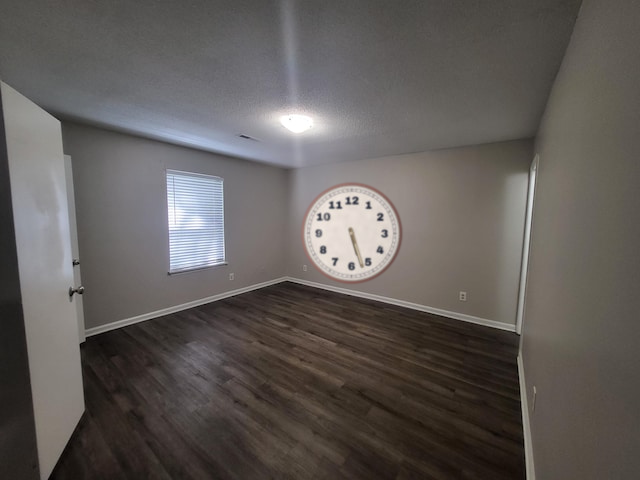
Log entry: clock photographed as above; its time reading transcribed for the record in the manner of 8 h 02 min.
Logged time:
5 h 27 min
